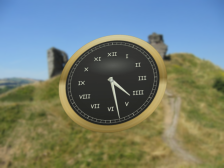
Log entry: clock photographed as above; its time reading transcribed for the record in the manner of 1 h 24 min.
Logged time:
4 h 28 min
